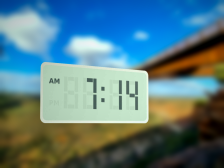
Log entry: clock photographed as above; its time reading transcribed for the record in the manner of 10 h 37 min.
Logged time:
7 h 14 min
